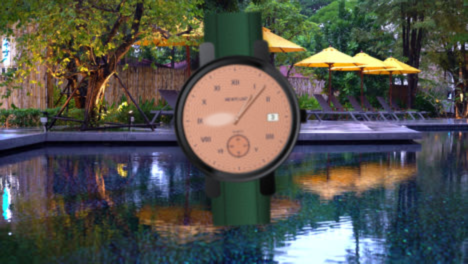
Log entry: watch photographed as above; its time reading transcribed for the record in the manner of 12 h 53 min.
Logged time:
1 h 07 min
